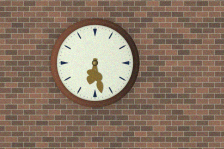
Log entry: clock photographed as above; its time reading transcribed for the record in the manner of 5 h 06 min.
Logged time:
6 h 28 min
